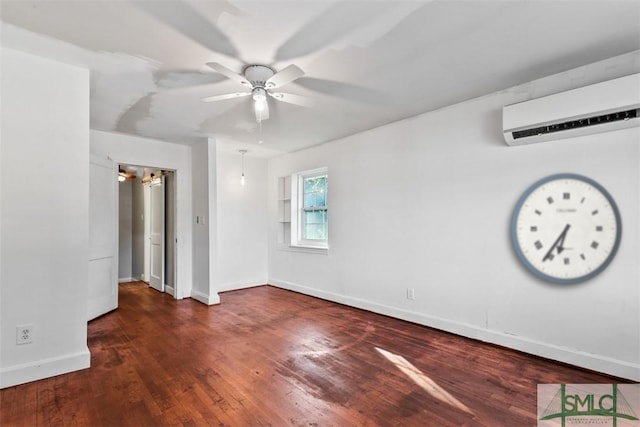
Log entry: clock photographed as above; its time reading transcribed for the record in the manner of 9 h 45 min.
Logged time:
6 h 36 min
